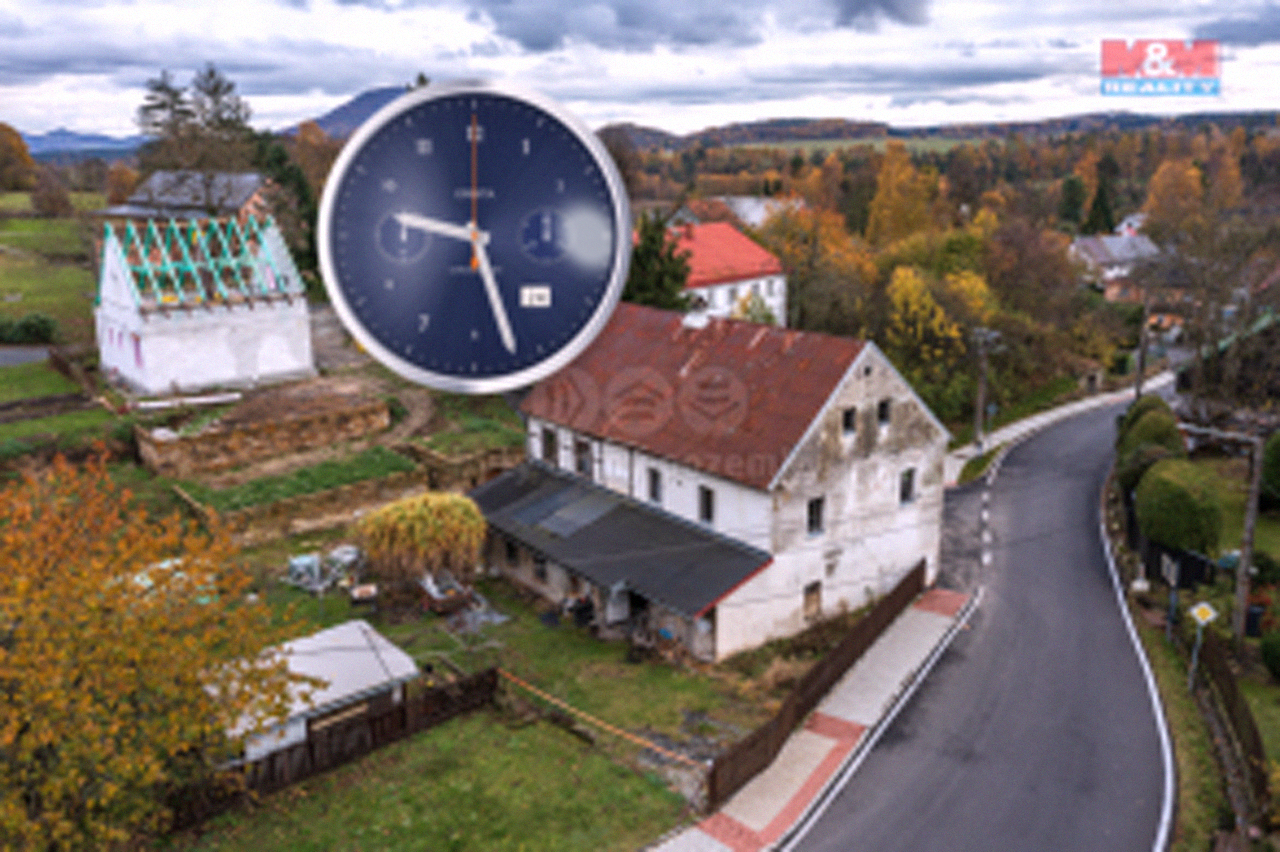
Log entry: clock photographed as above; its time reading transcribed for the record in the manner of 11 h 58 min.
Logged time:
9 h 27 min
